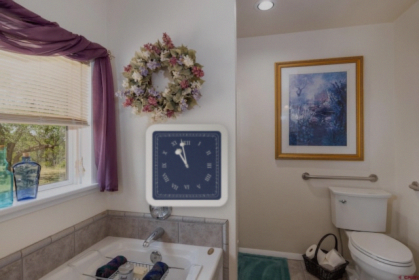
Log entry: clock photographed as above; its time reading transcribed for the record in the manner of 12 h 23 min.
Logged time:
10 h 58 min
